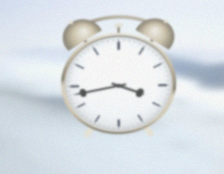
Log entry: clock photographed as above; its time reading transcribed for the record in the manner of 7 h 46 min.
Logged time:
3 h 43 min
